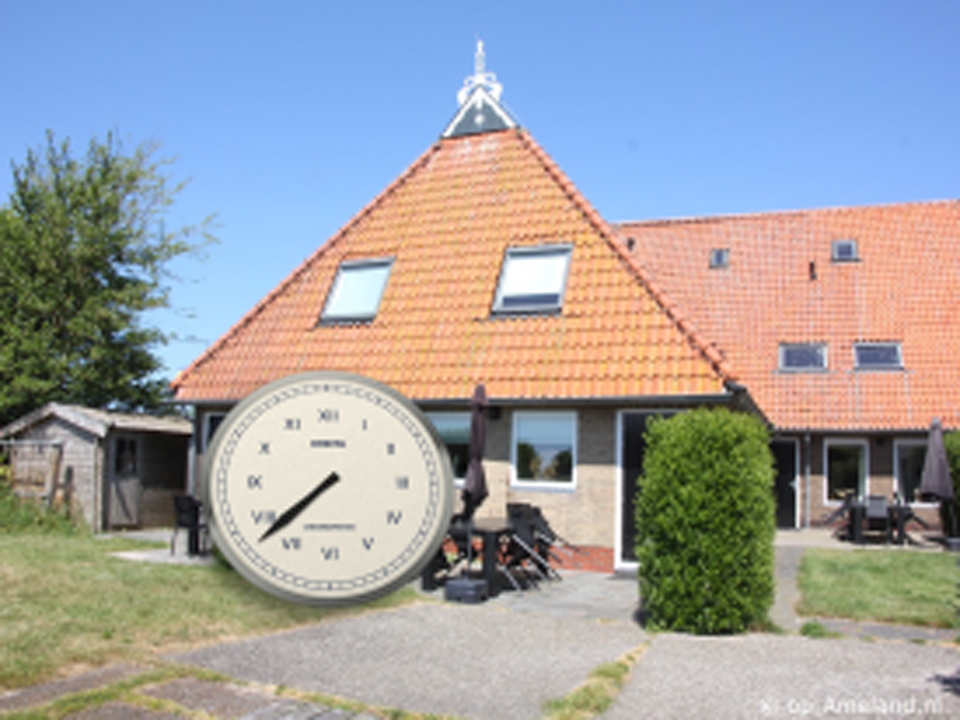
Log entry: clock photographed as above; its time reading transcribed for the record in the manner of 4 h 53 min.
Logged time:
7 h 38 min
